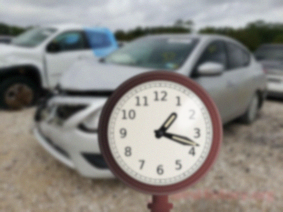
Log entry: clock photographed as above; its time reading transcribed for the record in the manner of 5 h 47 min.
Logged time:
1 h 18 min
